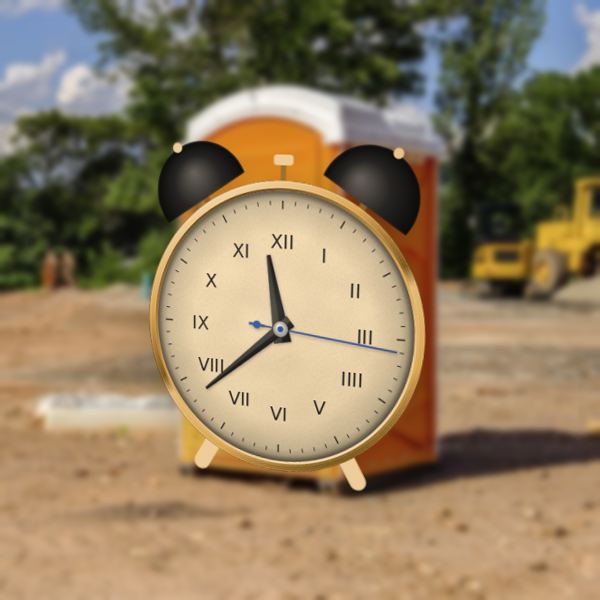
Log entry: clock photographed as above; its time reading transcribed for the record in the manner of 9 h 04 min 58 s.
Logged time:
11 h 38 min 16 s
